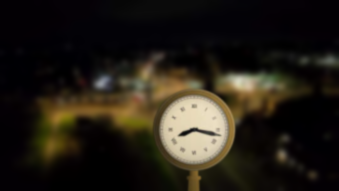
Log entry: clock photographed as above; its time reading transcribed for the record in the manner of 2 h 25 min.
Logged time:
8 h 17 min
